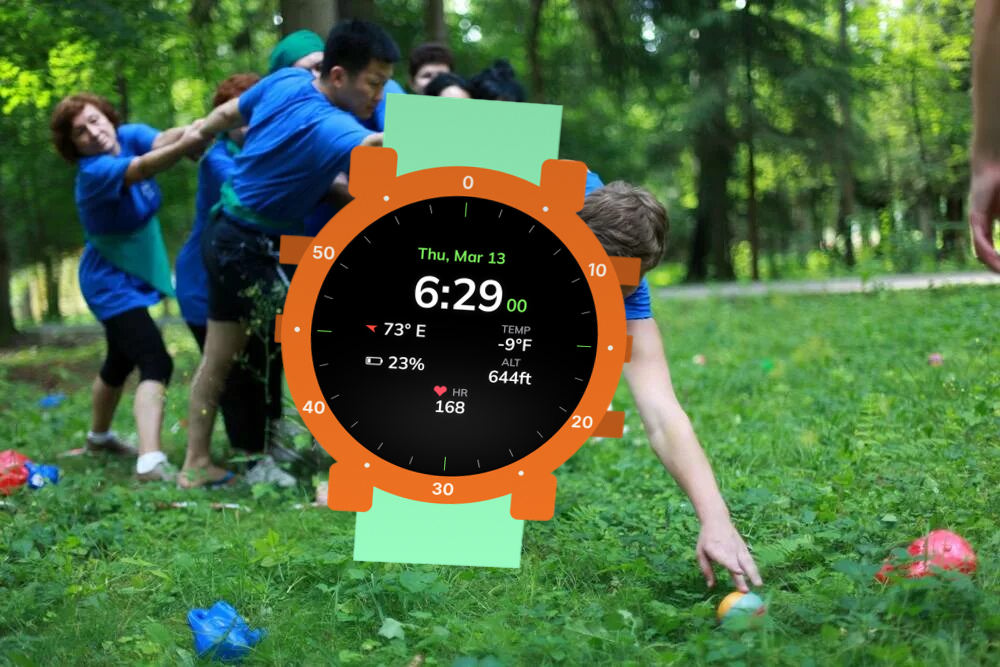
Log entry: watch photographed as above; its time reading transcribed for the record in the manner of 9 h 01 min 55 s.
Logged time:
6 h 29 min 00 s
